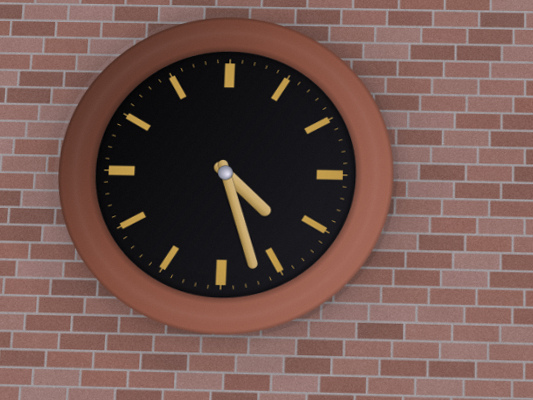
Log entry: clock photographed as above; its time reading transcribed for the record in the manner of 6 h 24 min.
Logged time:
4 h 27 min
